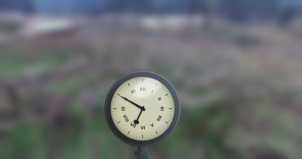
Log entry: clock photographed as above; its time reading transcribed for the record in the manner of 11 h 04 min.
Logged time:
6 h 50 min
